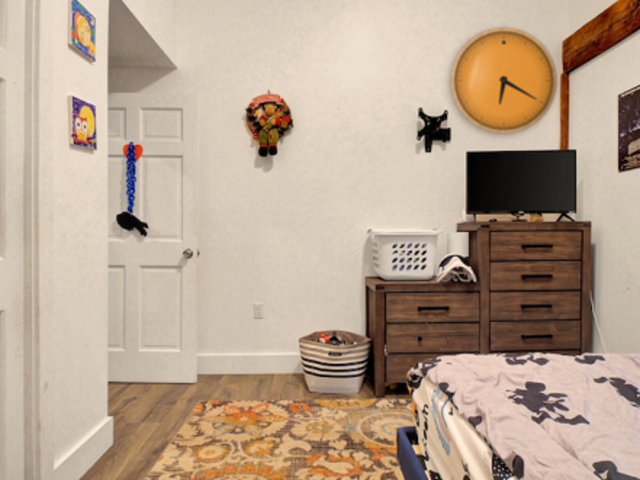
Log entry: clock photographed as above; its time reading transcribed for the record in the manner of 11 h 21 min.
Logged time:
6 h 20 min
